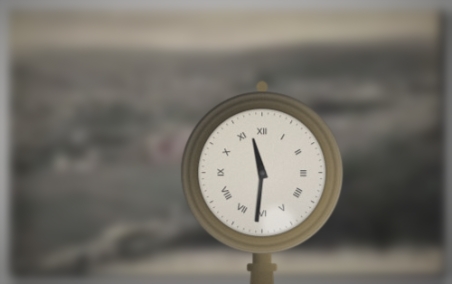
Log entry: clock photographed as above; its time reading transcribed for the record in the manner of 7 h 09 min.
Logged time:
11 h 31 min
